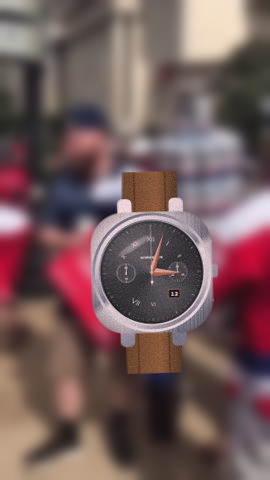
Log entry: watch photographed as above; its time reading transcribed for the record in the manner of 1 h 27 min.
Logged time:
3 h 03 min
